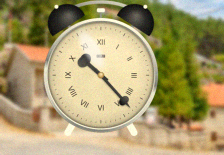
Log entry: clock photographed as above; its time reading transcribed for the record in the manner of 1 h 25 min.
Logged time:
10 h 23 min
